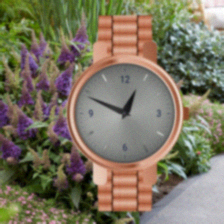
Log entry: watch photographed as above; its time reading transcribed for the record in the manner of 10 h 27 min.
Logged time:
12 h 49 min
